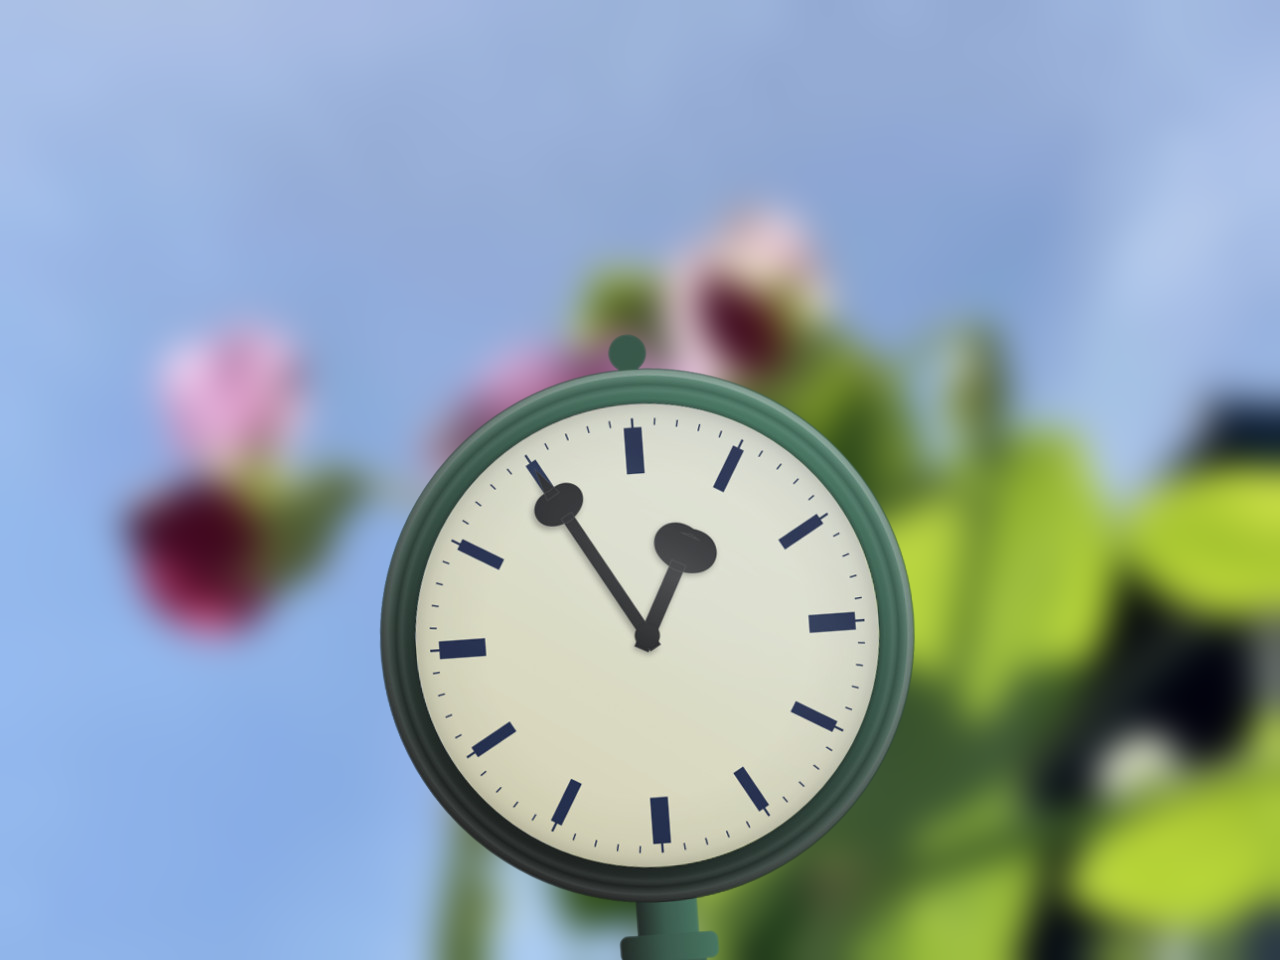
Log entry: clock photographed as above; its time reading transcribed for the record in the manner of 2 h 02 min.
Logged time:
12 h 55 min
